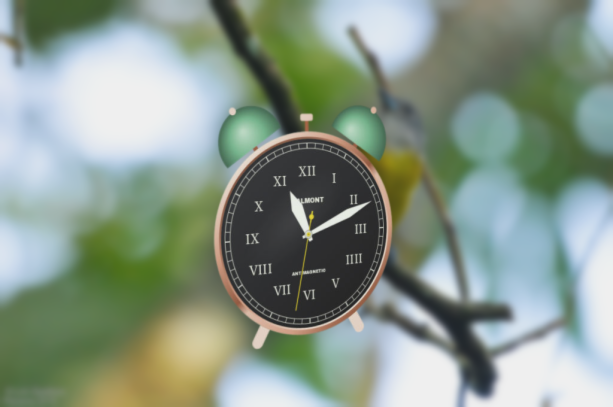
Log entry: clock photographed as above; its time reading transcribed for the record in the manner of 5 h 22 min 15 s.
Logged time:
11 h 11 min 32 s
